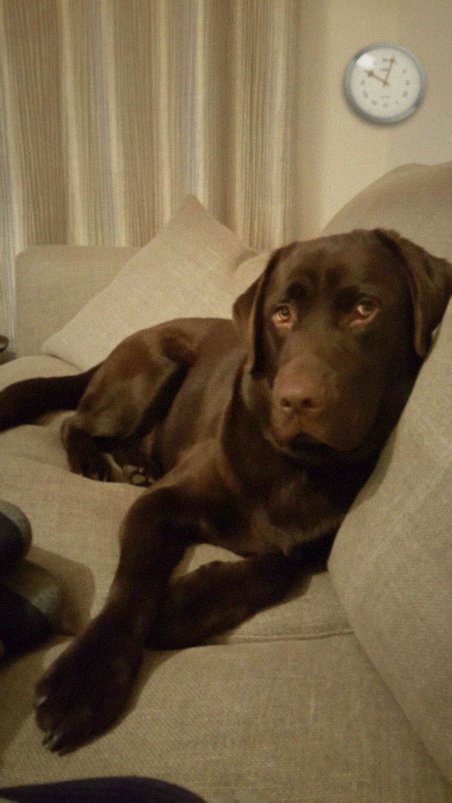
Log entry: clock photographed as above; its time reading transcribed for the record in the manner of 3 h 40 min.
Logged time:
10 h 03 min
